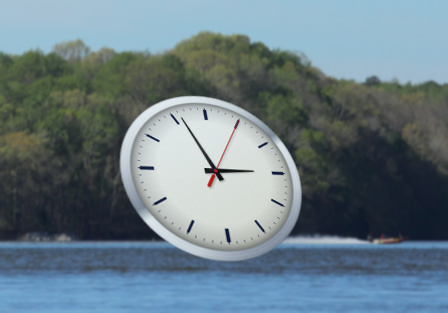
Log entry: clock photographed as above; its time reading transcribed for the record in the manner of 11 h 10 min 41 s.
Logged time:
2 h 56 min 05 s
